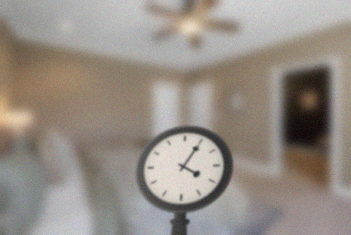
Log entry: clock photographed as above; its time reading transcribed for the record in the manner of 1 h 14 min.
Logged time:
4 h 05 min
